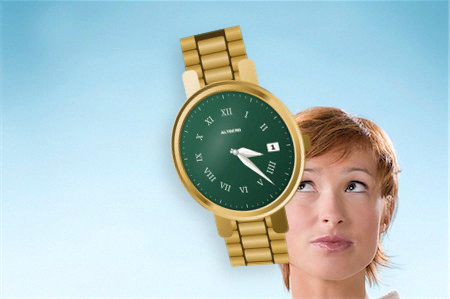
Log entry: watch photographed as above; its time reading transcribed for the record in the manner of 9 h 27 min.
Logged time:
3 h 23 min
